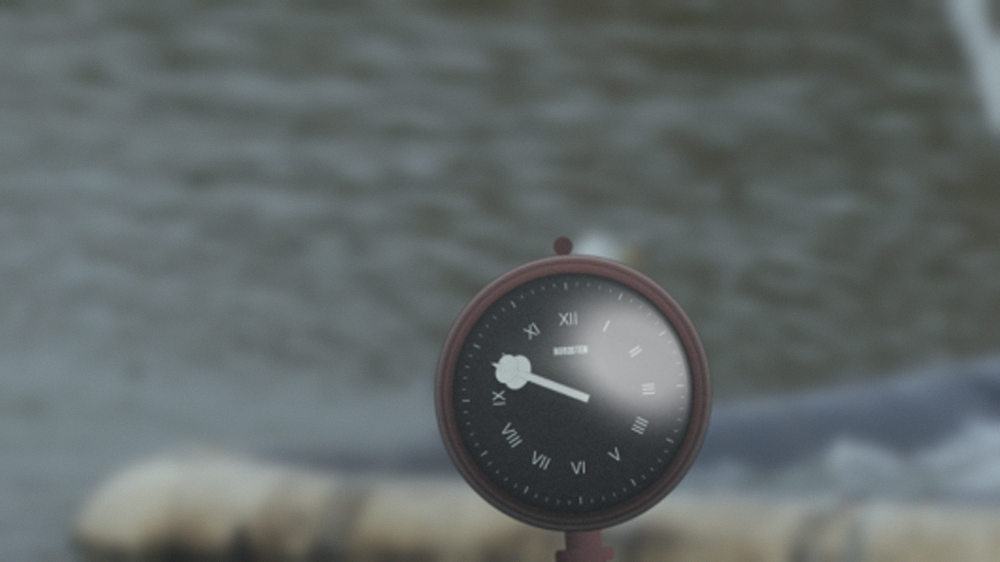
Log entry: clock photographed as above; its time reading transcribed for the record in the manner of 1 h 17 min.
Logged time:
9 h 49 min
